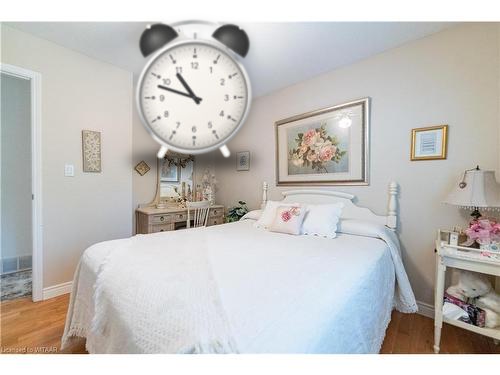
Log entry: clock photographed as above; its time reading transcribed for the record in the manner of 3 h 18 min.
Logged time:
10 h 48 min
